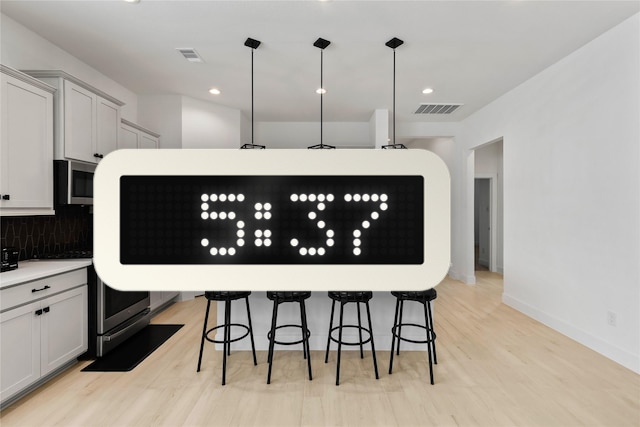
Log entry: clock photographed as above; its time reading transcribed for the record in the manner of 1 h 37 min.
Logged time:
5 h 37 min
